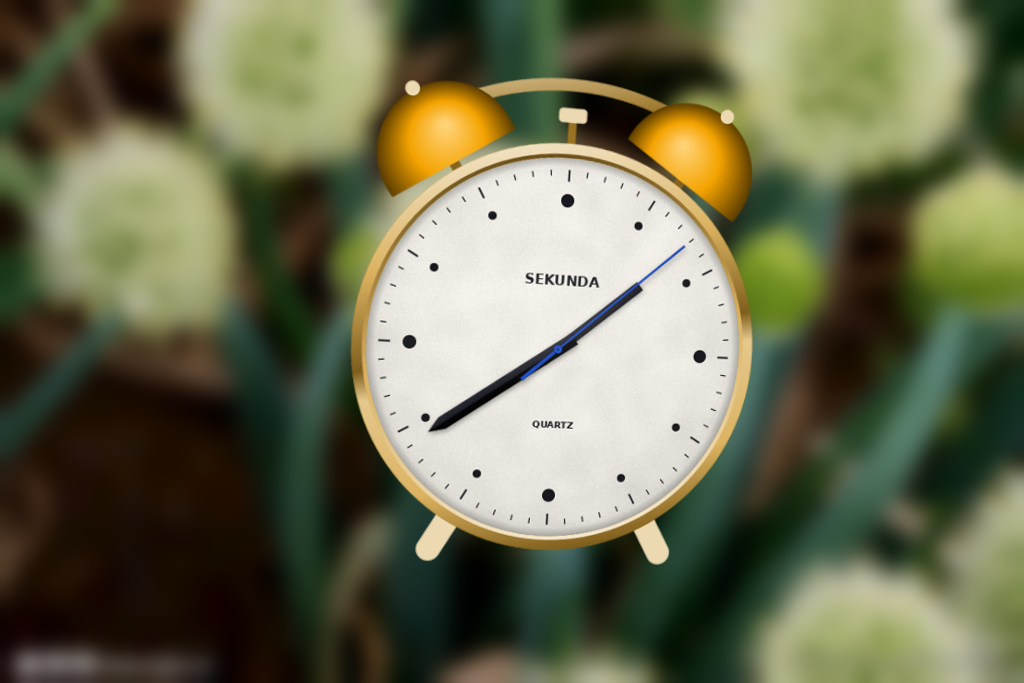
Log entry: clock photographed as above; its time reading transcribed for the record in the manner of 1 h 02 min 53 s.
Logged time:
1 h 39 min 08 s
